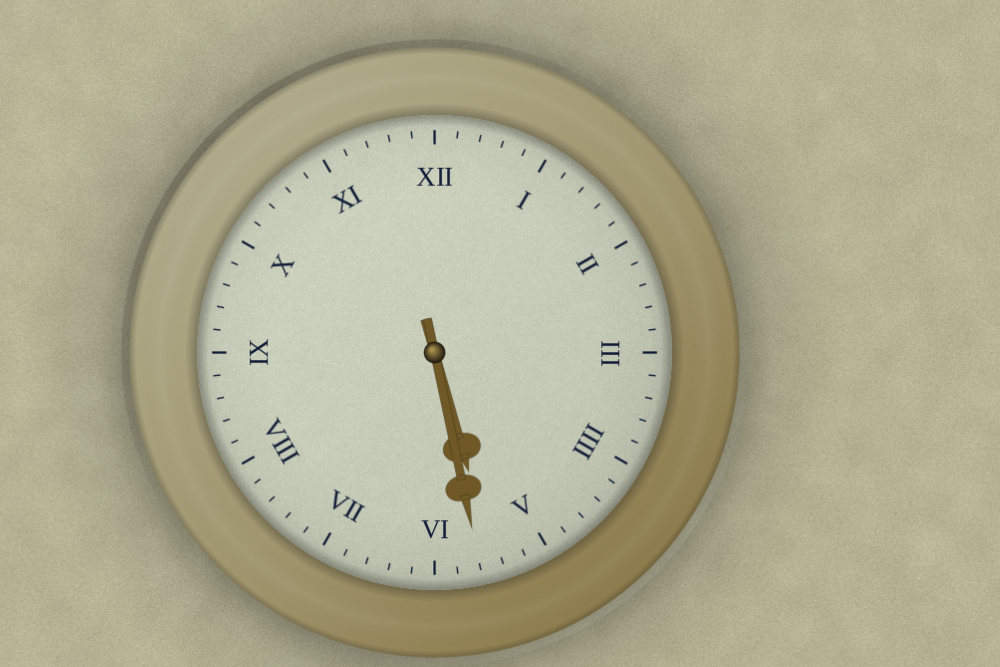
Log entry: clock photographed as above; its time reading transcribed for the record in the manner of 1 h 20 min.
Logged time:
5 h 28 min
